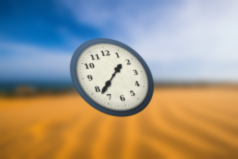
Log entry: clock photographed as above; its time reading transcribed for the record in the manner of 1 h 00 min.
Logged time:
1 h 38 min
